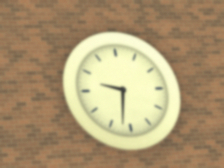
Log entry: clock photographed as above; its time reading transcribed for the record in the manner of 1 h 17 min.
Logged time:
9 h 32 min
